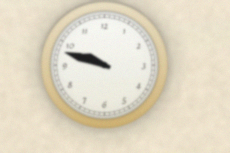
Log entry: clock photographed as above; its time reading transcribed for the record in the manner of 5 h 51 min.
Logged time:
9 h 48 min
